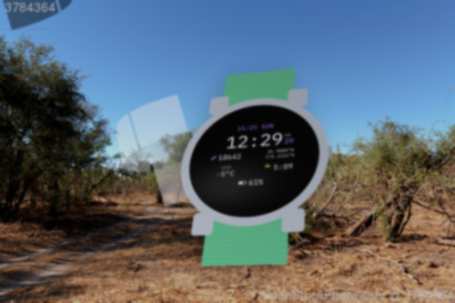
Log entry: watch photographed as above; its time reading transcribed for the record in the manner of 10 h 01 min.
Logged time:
12 h 29 min
